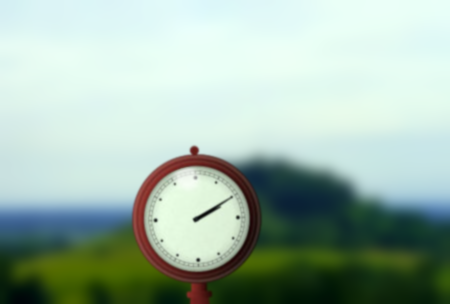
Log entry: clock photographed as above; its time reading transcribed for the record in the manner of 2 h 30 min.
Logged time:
2 h 10 min
